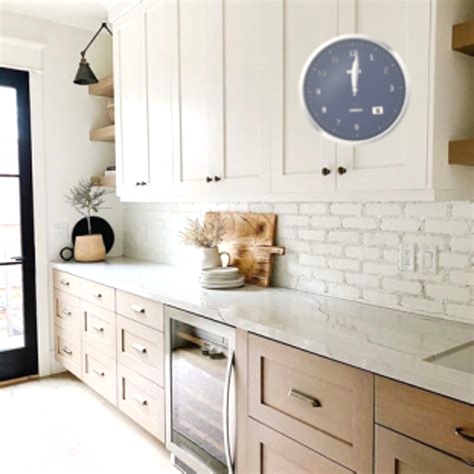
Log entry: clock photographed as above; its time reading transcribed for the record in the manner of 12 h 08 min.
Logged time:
12 h 01 min
